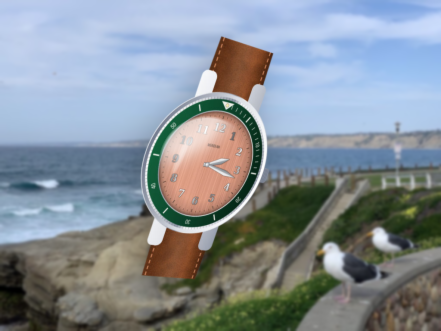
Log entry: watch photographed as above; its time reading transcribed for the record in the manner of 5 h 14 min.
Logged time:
2 h 17 min
